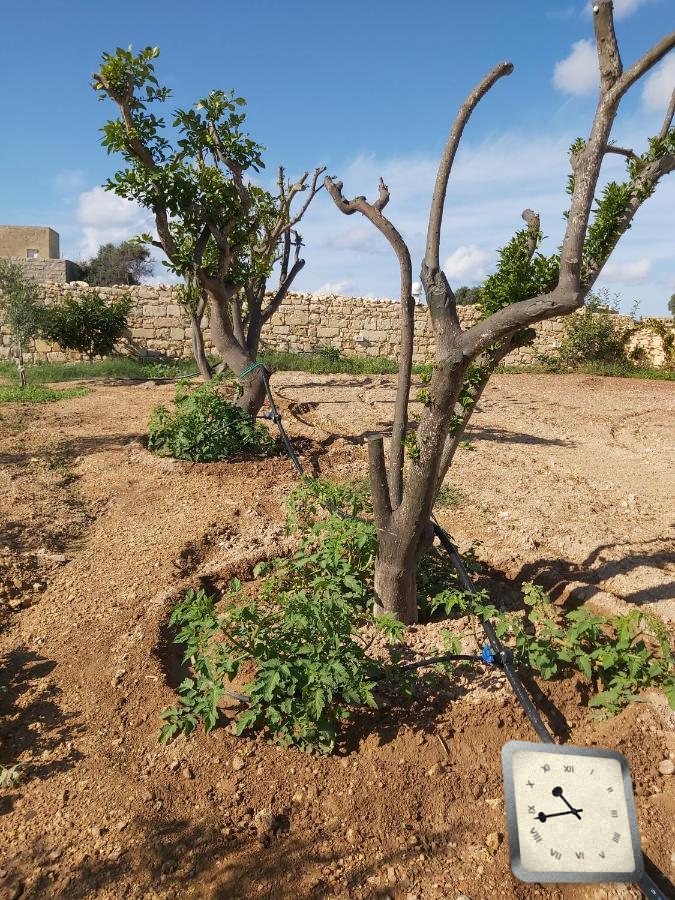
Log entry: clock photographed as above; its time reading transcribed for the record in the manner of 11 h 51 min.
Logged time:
10 h 43 min
